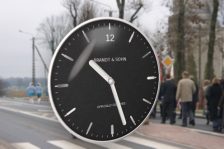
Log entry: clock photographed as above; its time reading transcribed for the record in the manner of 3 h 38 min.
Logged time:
10 h 27 min
